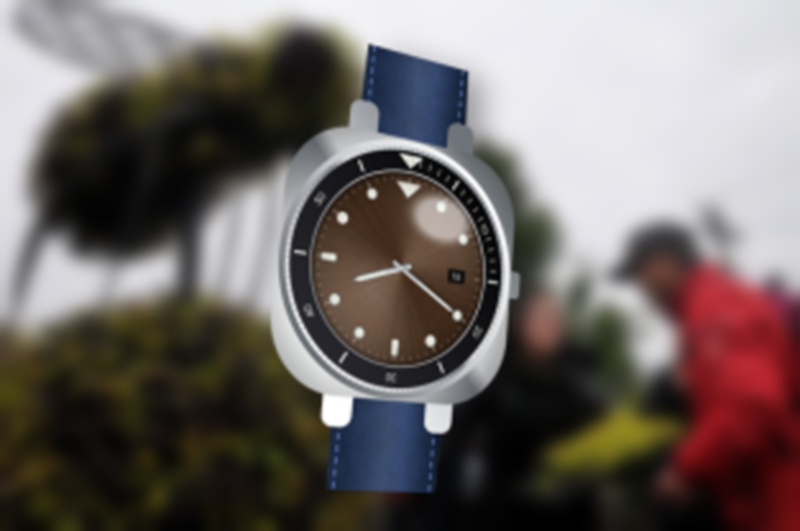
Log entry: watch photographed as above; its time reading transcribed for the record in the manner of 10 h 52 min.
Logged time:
8 h 20 min
